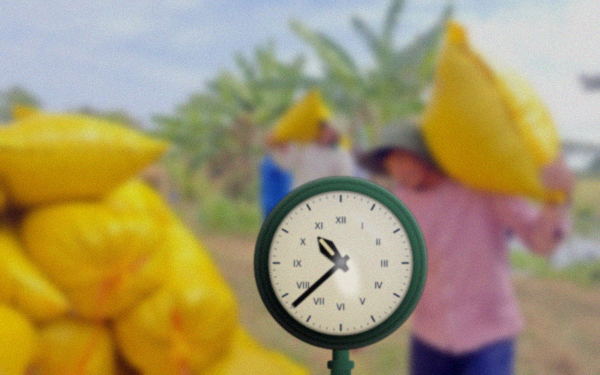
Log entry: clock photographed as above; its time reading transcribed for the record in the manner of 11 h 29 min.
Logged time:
10 h 38 min
